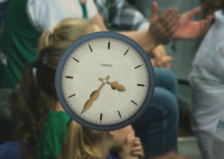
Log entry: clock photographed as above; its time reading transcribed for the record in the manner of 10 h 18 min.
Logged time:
3 h 35 min
